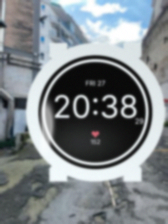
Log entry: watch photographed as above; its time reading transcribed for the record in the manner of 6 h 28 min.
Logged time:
20 h 38 min
